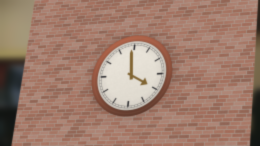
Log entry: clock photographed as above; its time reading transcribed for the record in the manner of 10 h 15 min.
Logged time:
3 h 59 min
